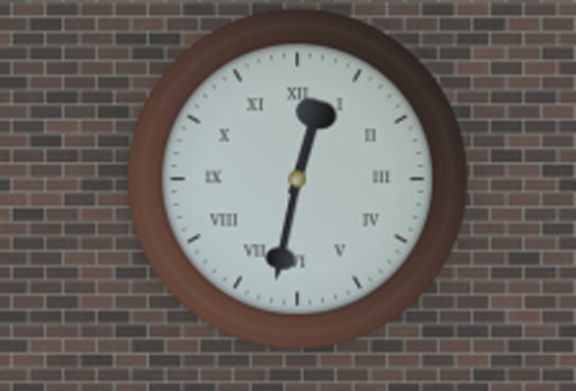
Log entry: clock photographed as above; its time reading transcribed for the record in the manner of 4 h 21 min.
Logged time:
12 h 32 min
